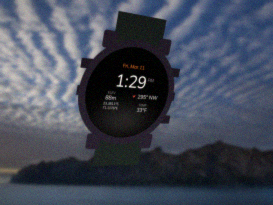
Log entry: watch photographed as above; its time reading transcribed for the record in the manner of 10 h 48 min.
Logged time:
1 h 29 min
